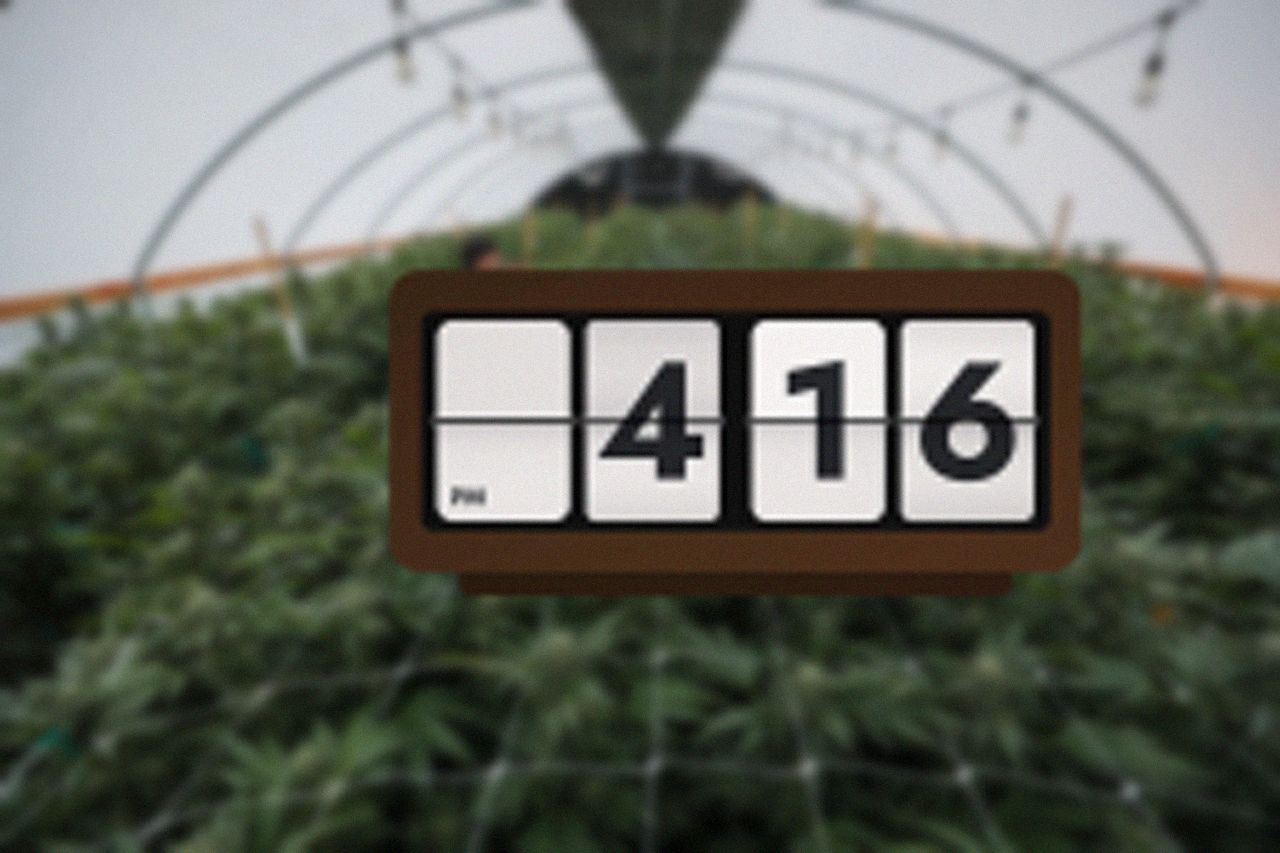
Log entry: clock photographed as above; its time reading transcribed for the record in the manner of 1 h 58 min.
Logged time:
4 h 16 min
